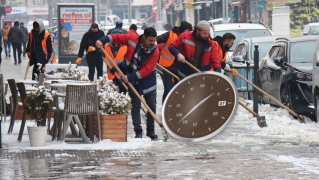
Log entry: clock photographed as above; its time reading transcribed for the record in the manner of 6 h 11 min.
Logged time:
1 h 37 min
